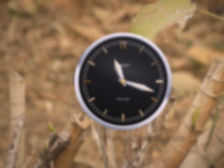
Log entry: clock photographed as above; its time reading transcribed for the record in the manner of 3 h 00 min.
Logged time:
11 h 18 min
